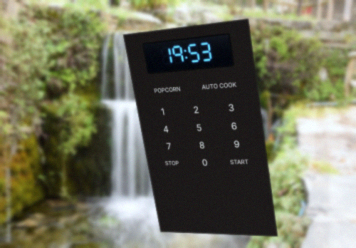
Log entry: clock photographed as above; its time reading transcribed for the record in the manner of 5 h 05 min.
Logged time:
19 h 53 min
